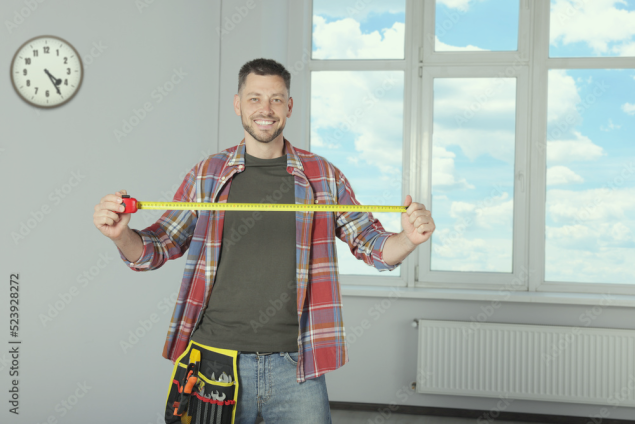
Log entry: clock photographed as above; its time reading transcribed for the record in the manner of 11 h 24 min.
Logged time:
4 h 25 min
